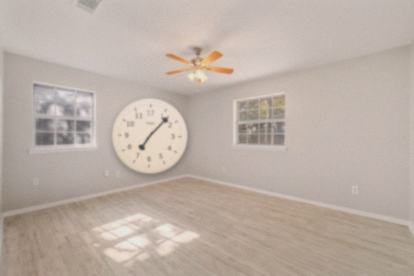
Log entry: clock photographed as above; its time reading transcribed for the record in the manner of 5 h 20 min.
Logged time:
7 h 07 min
